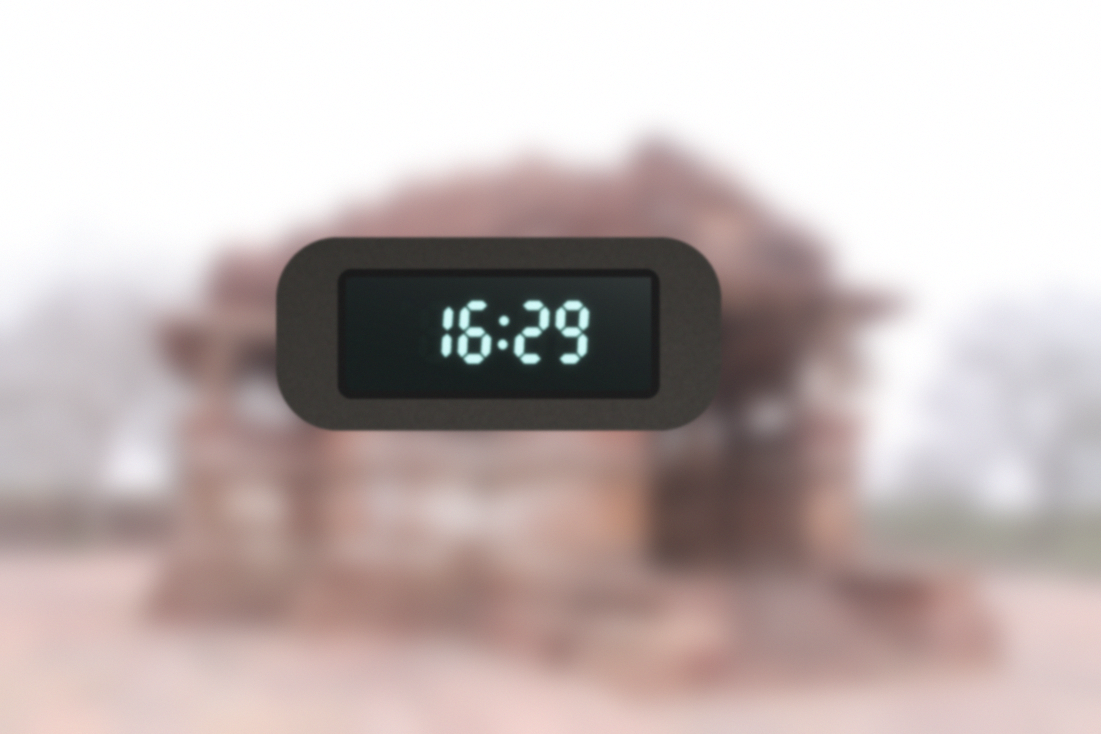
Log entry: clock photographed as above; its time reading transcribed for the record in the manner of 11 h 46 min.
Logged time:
16 h 29 min
